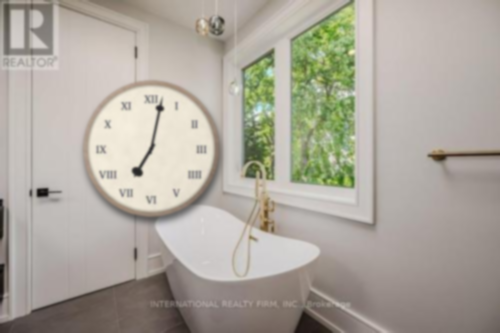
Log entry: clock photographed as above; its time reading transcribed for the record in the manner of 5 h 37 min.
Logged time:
7 h 02 min
